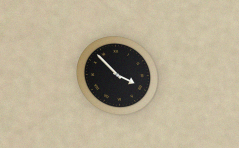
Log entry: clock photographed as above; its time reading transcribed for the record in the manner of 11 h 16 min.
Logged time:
3 h 53 min
